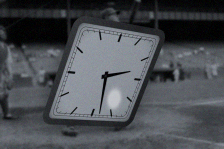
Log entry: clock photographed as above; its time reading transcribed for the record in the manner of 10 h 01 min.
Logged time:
2 h 28 min
